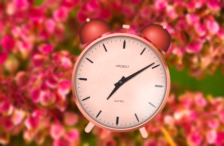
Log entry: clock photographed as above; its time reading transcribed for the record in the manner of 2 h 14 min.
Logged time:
7 h 09 min
